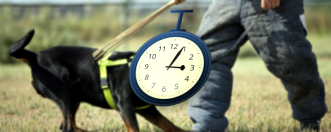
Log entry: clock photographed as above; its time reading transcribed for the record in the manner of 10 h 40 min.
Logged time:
3 h 04 min
